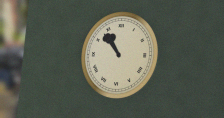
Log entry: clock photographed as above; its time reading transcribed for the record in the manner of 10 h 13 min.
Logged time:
10 h 53 min
